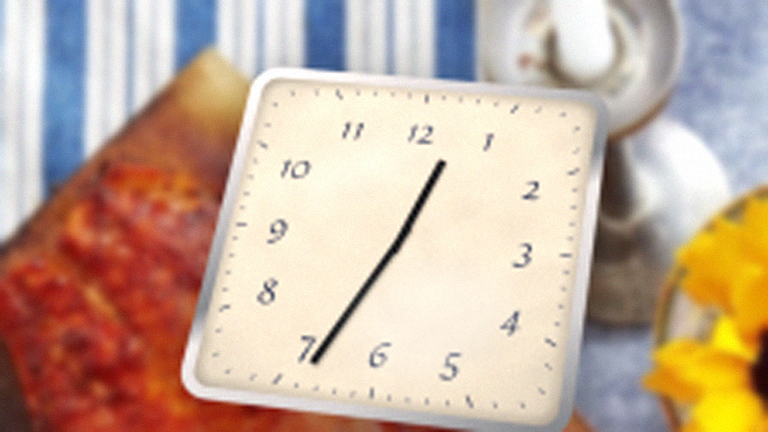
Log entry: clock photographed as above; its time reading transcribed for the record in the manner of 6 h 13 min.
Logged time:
12 h 34 min
